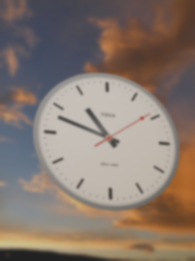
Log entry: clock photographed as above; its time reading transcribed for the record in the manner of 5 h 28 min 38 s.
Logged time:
10 h 48 min 09 s
